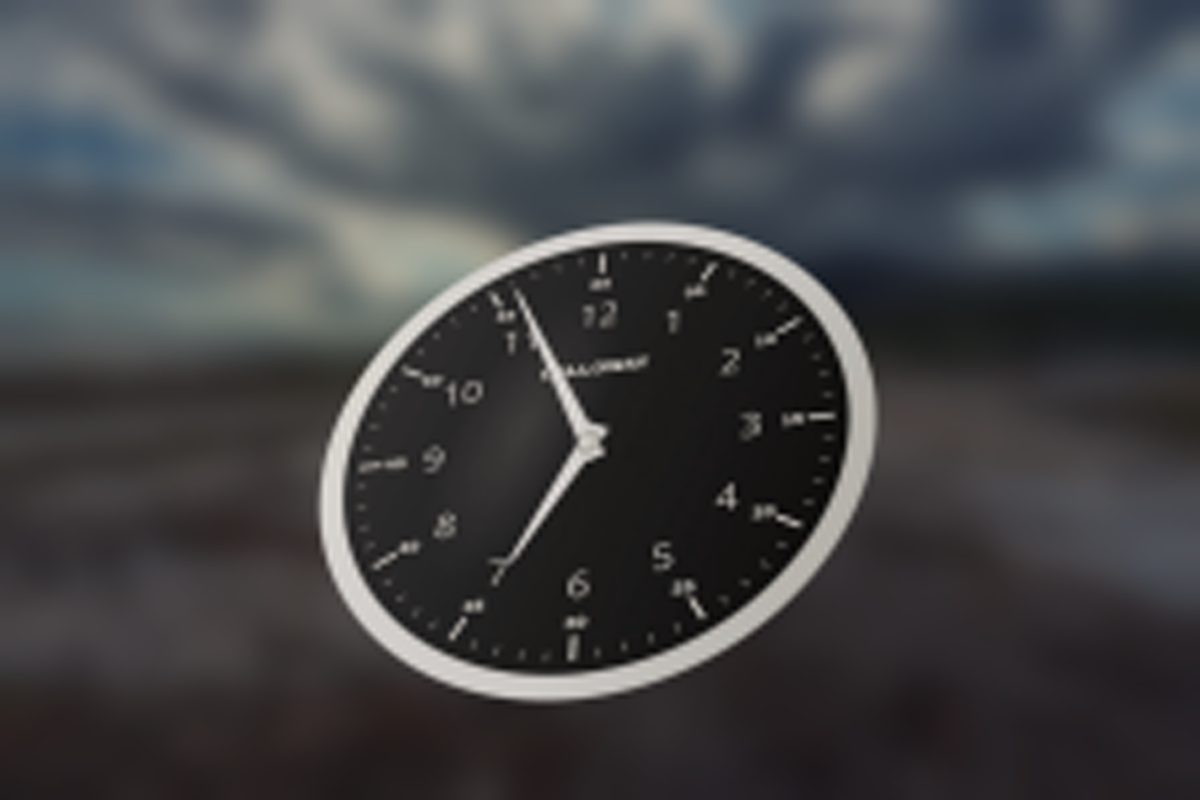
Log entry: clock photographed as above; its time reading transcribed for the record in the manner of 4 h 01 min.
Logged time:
6 h 56 min
